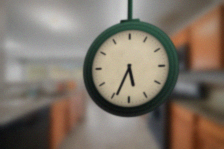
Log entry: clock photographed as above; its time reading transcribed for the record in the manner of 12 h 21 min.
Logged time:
5 h 34 min
